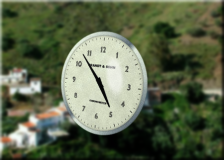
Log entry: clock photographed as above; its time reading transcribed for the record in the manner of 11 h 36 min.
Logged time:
4 h 53 min
